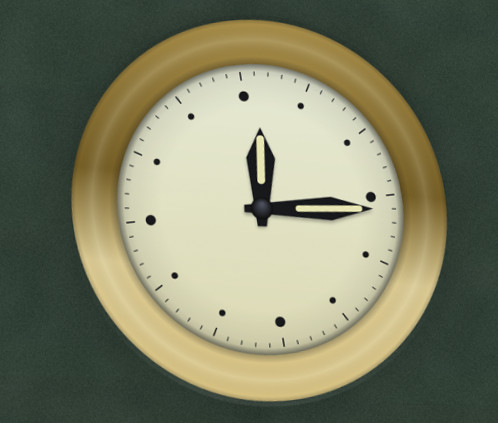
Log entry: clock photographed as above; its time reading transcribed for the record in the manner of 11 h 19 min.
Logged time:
12 h 16 min
